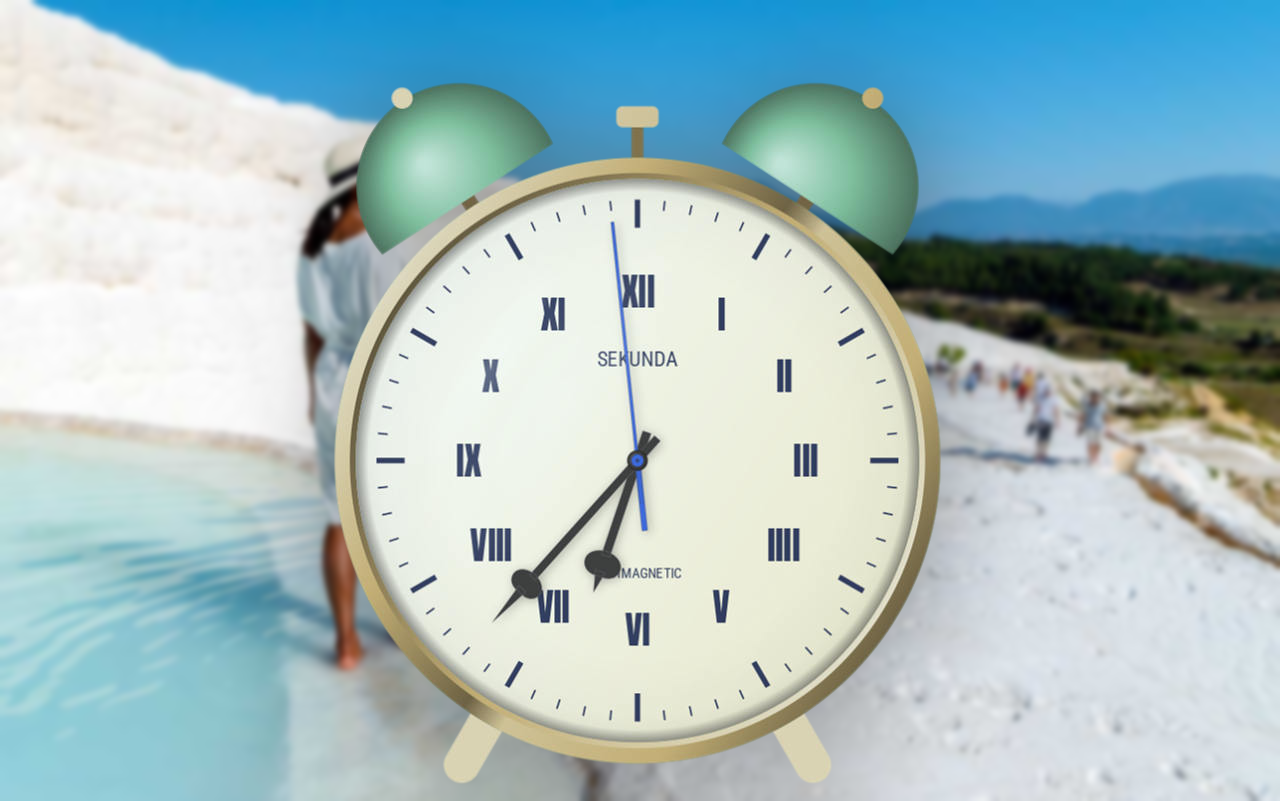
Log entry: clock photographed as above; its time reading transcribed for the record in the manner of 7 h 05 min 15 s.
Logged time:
6 h 36 min 59 s
